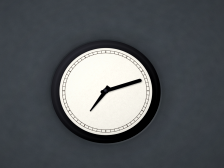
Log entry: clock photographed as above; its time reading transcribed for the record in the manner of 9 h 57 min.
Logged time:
7 h 12 min
